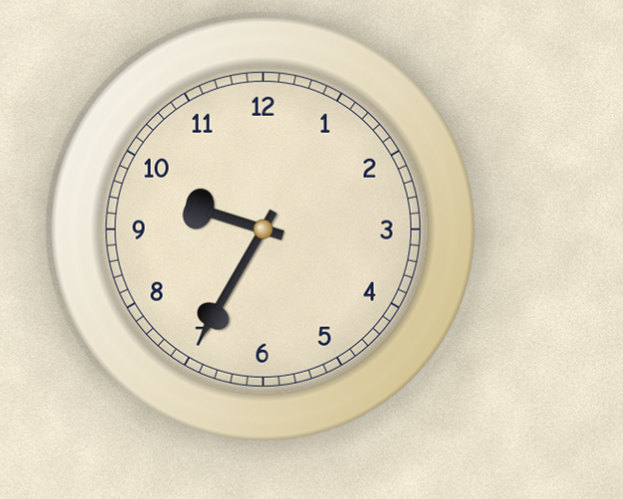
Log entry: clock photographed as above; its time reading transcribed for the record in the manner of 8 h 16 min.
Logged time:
9 h 35 min
